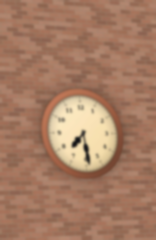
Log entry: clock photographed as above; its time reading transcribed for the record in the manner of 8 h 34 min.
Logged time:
7 h 29 min
